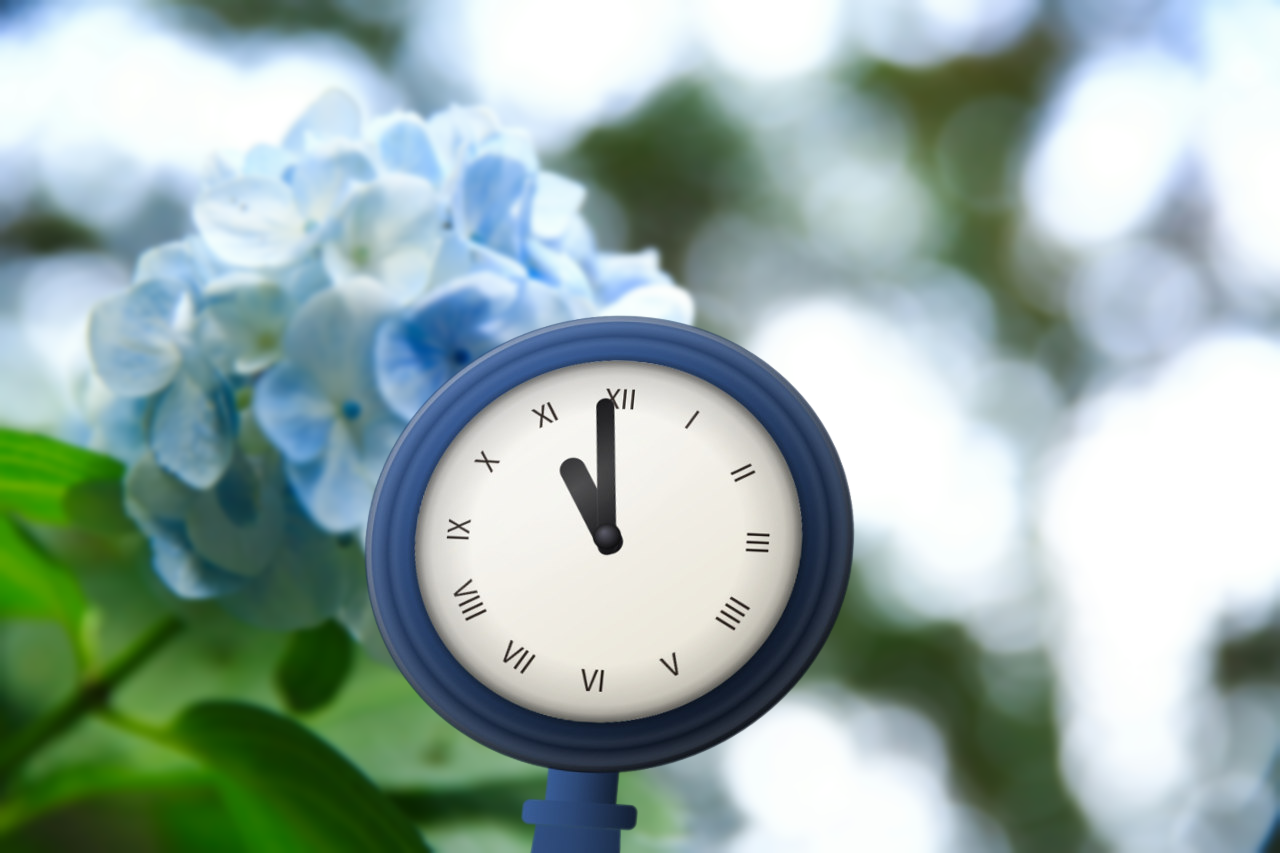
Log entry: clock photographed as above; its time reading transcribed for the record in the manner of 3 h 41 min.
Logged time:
10 h 59 min
